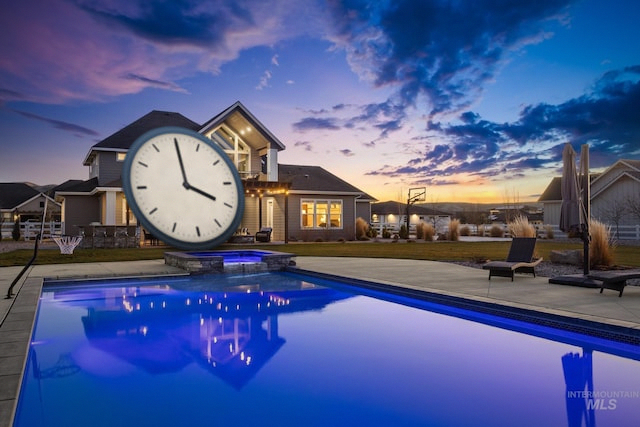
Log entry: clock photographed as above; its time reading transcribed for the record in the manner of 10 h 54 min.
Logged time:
4 h 00 min
